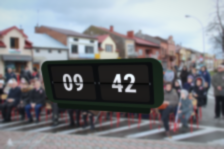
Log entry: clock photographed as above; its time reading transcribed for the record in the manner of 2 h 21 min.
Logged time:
9 h 42 min
